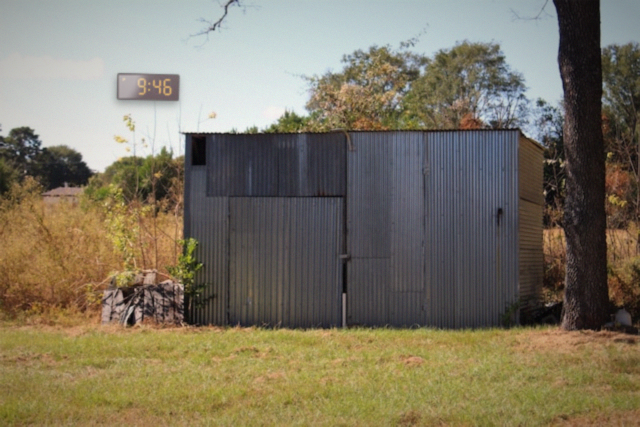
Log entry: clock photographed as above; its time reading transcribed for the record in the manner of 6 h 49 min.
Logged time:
9 h 46 min
